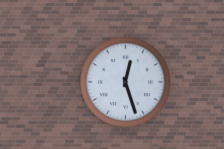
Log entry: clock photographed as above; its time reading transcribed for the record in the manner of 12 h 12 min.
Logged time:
12 h 27 min
